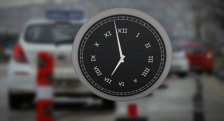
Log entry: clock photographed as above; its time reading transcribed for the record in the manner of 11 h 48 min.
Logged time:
6 h 58 min
